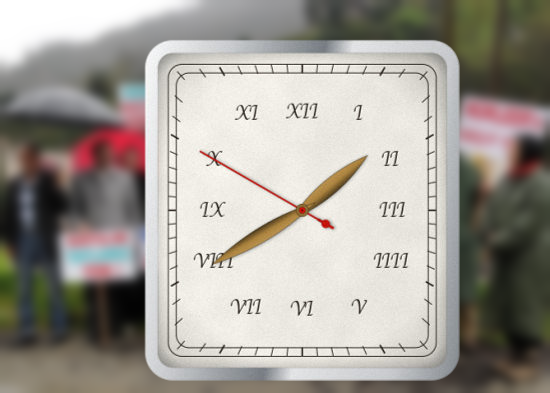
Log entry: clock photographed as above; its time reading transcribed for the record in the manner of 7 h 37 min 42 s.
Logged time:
1 h 39 min 50 s
